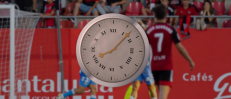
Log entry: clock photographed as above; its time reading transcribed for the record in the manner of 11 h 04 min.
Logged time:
8 h 07 min
